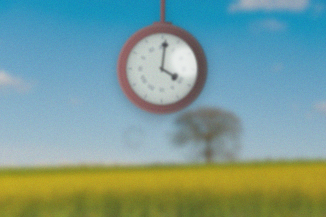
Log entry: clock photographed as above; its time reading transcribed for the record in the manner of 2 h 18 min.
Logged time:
4 h 01 min
